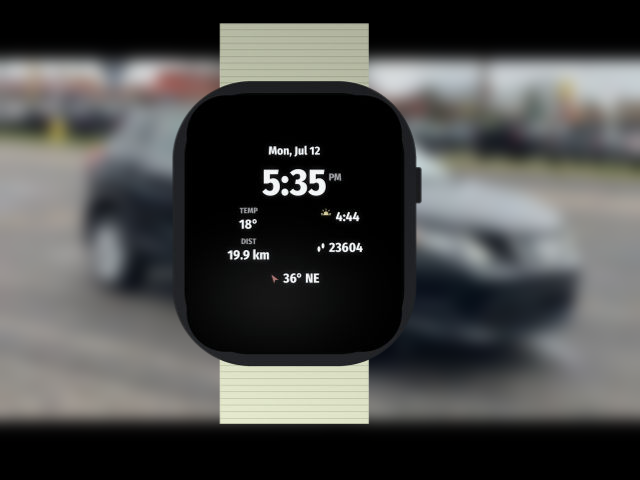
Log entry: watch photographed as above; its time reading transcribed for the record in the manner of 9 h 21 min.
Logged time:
5 h 35 min
